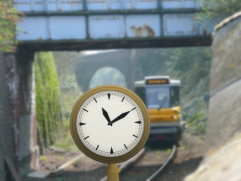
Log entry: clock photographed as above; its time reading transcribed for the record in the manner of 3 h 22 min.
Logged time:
11 h 10 min
